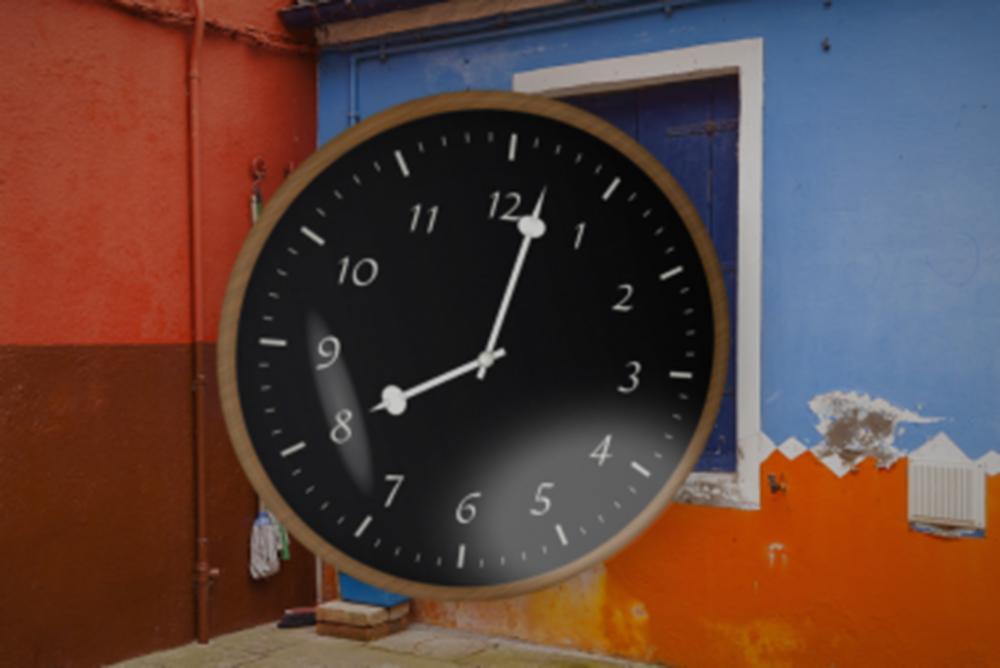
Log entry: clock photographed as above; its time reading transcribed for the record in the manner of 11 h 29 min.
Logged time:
8 h 02 min
